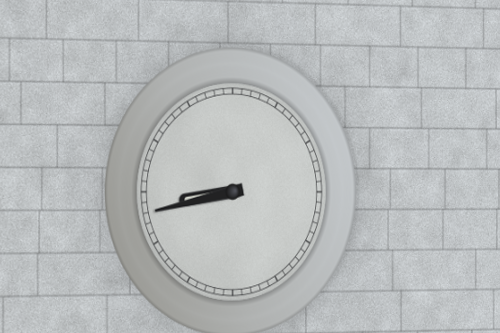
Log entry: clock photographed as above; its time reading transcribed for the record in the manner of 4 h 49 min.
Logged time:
8 h 43 min
